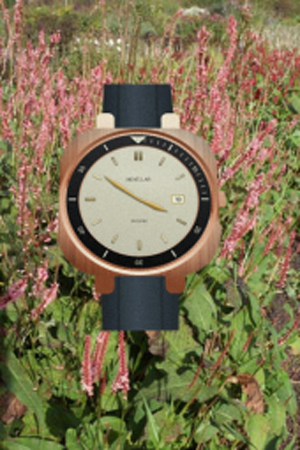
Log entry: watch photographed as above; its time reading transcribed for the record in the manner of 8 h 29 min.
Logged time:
3 h 51 min
